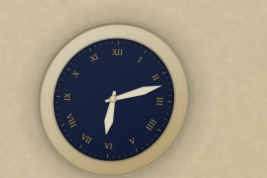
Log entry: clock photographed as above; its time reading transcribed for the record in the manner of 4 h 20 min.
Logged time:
6 h 12 min
